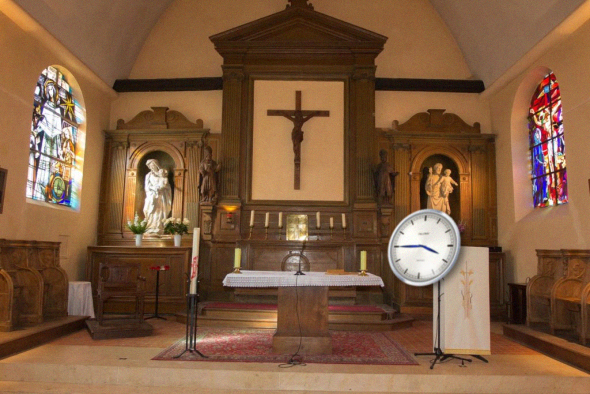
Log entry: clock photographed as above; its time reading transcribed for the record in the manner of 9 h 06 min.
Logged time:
3 h 45 min
